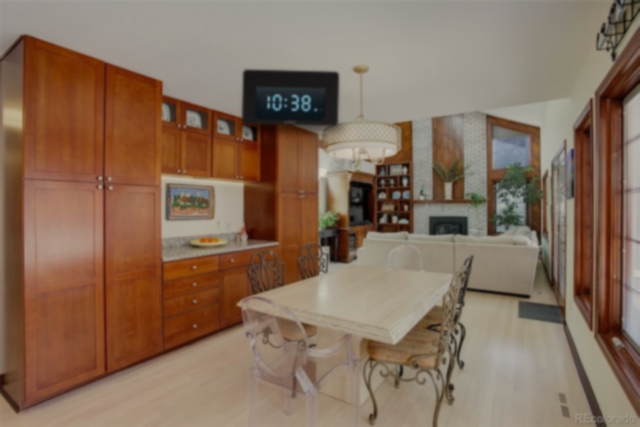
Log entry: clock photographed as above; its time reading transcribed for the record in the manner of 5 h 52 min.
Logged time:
10 h 38 min
